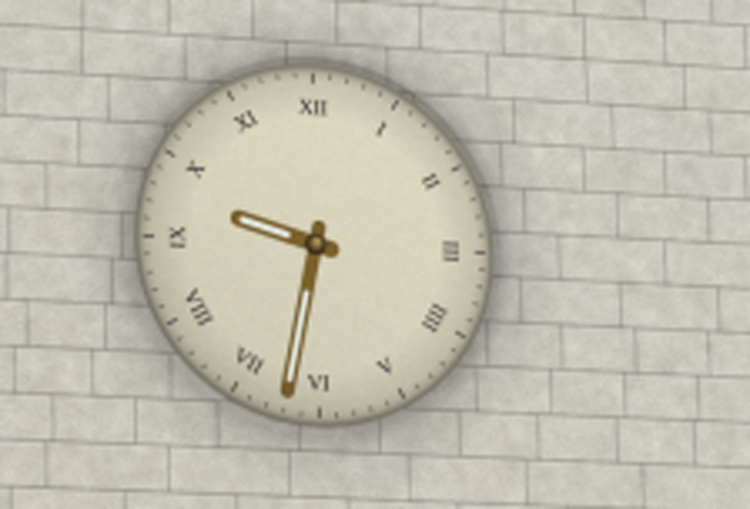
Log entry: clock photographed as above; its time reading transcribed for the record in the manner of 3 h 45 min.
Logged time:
9 h 32 min
